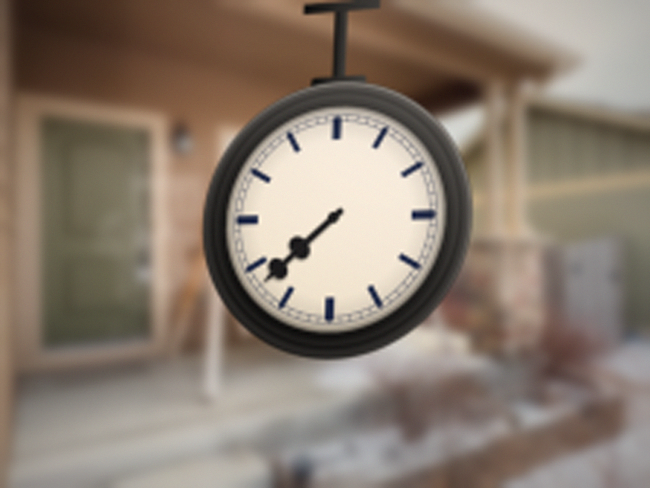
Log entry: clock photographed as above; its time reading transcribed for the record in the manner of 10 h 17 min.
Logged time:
7 h 38 min
